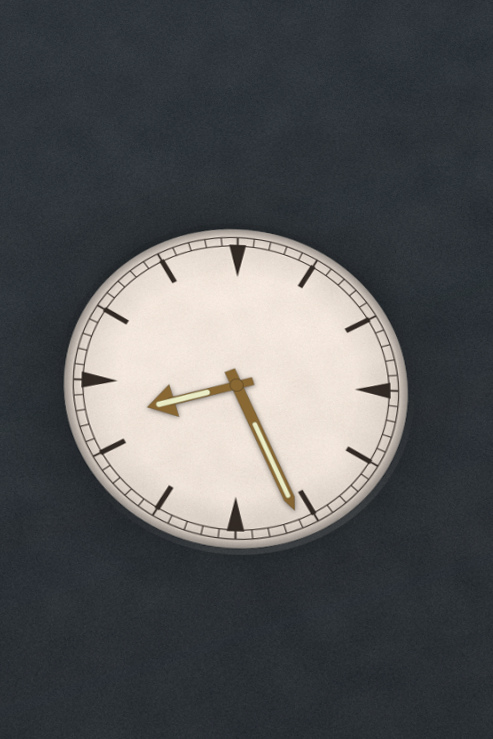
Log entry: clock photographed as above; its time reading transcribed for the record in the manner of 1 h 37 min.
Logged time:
8 h 26 min
